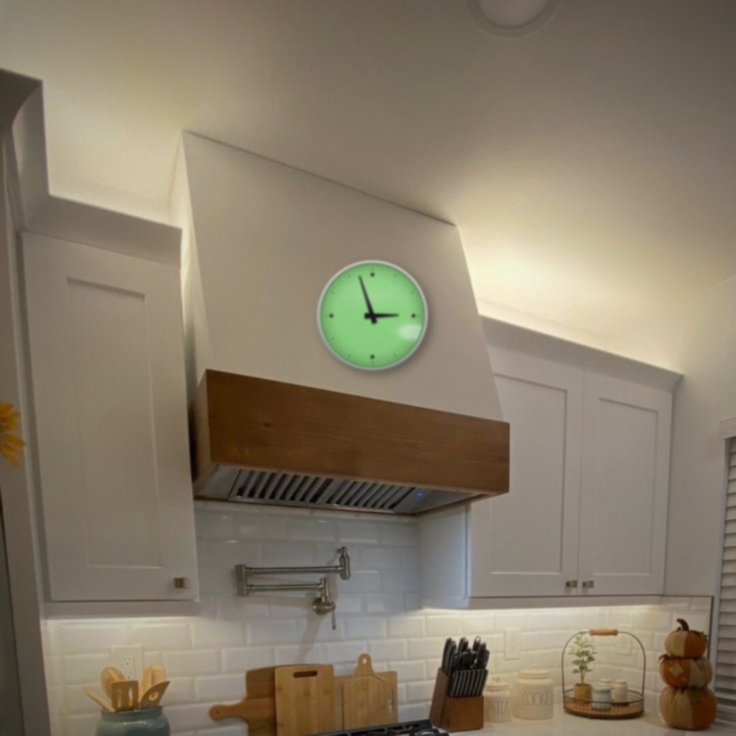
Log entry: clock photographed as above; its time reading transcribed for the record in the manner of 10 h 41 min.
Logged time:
2 h 57 min
